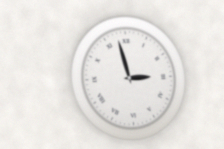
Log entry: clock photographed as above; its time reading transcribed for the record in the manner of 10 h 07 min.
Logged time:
2 h 58 min
